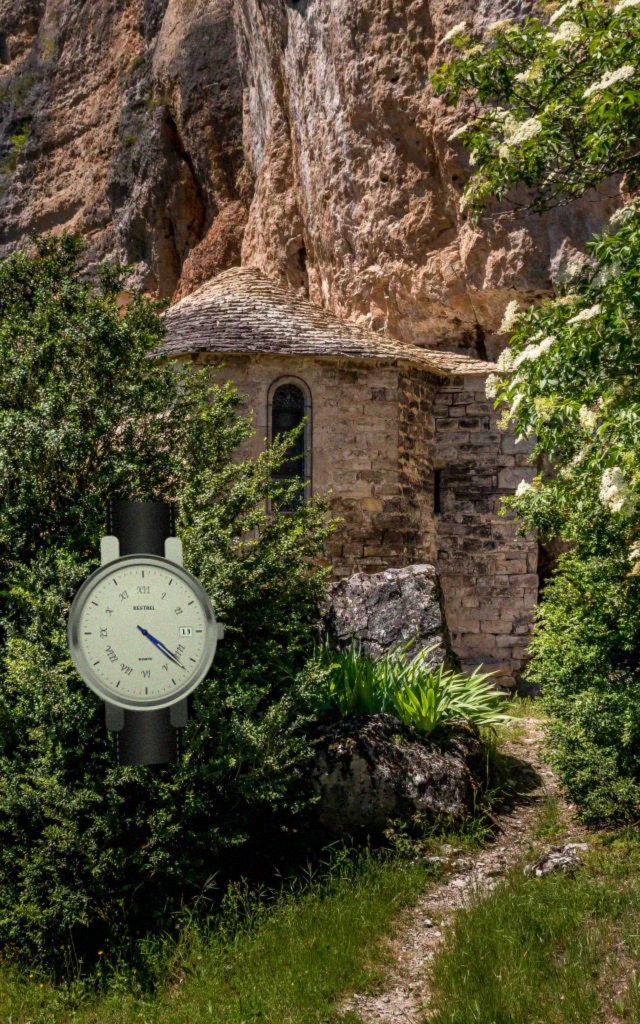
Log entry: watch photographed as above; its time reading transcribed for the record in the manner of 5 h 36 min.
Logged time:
4 h 22 min
